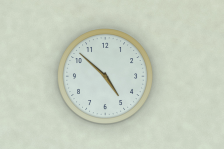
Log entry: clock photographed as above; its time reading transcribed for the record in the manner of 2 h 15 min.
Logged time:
4 h 52 min
